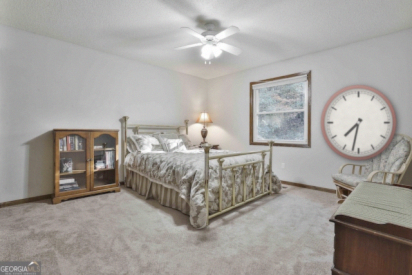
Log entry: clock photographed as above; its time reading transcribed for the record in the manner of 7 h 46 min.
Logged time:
7 h 32 min
